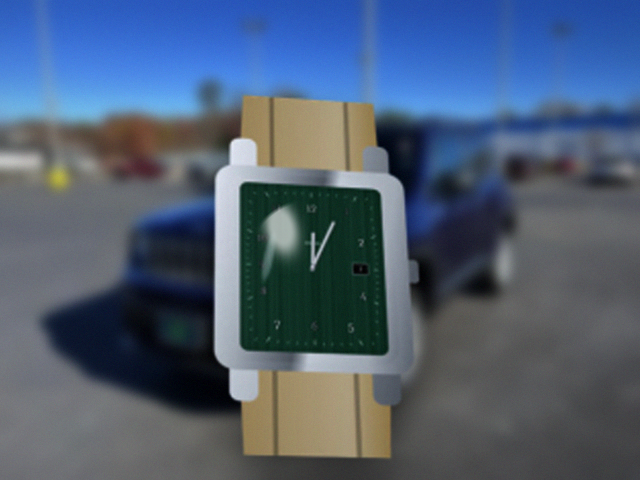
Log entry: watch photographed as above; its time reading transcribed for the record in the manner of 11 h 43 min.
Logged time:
12 h 04 min
